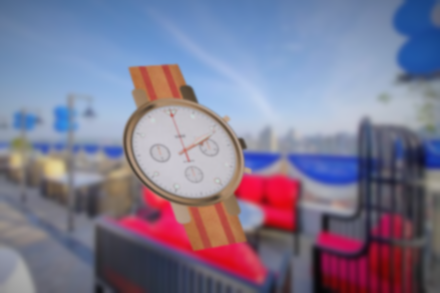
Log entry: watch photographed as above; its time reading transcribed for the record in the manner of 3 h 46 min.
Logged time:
2 h 11 min
